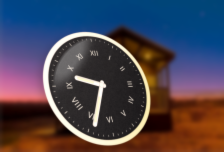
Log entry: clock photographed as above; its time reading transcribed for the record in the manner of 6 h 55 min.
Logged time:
9 h 34 min
